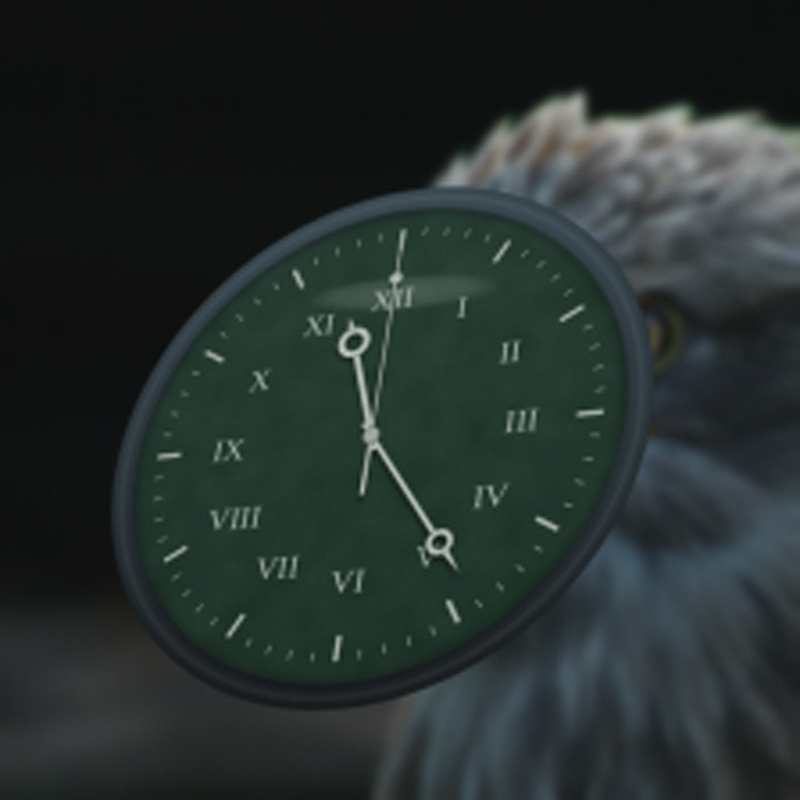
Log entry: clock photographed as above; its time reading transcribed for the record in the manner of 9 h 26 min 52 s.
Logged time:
11 h 24 min 00 s
